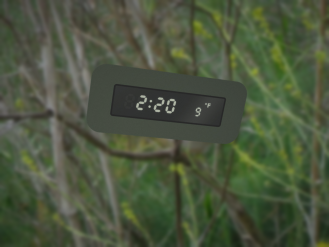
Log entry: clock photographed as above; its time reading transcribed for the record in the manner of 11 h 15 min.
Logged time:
2 h 20 min
